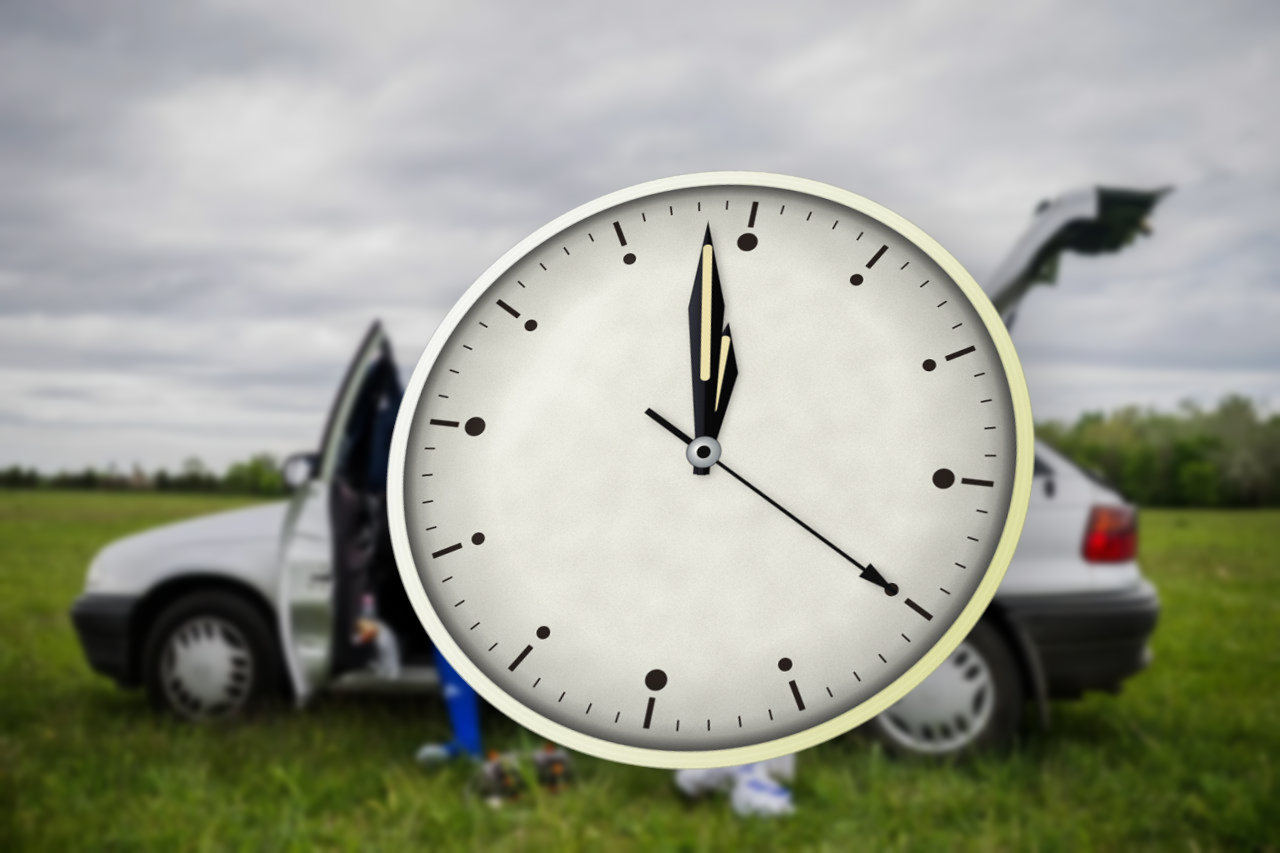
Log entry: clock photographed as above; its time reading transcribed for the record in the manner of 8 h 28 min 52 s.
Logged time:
11 h 58 min 20 s
